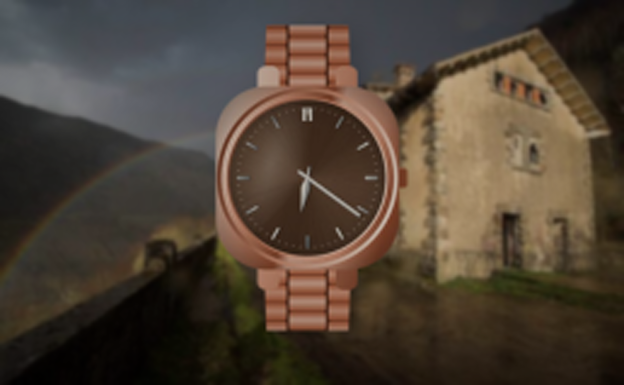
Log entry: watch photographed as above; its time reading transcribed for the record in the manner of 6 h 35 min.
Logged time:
6 h 21 min
